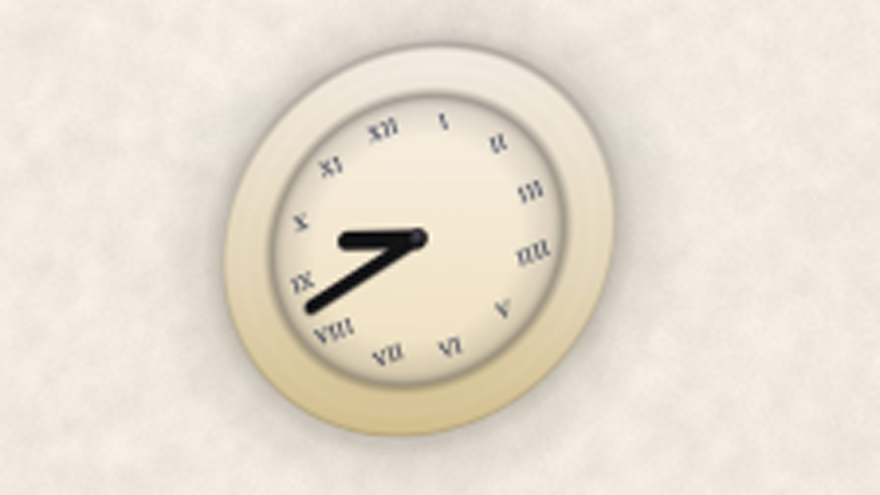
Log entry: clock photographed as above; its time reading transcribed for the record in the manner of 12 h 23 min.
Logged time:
9 h 43 min
